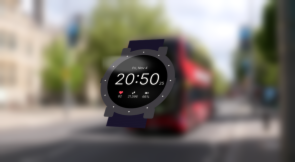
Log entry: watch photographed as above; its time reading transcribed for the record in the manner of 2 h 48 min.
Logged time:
20 h 50 min
